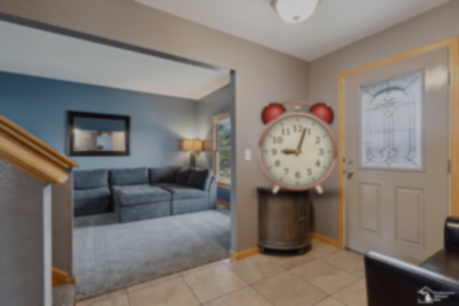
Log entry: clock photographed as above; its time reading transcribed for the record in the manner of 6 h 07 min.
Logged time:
9 h 03 min
